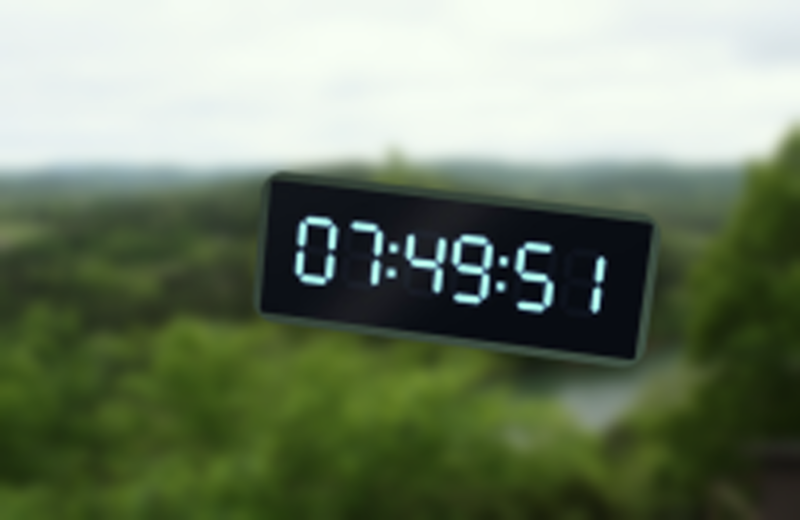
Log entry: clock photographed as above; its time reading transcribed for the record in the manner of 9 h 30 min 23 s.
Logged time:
7 h 49 min 51 s
